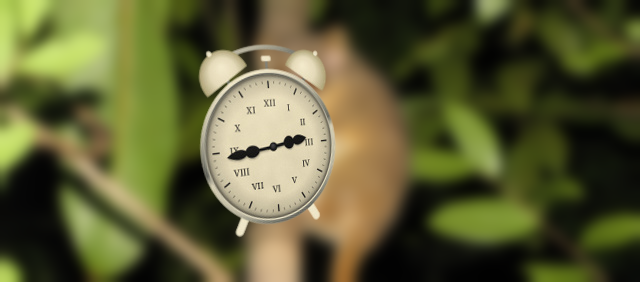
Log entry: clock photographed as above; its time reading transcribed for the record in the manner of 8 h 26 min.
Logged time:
2 h 44 min
